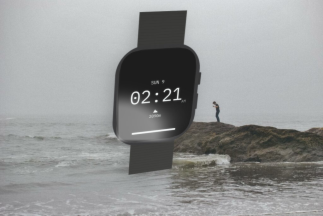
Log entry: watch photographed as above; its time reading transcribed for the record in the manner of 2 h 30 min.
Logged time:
2 h 21 min
